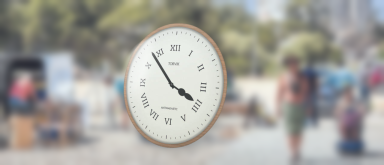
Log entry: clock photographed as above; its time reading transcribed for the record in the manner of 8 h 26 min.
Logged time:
3 h 53 min
